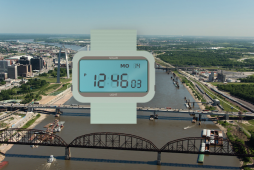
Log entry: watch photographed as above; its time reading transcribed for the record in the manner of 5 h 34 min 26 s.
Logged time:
12 h 46 min 03 s
